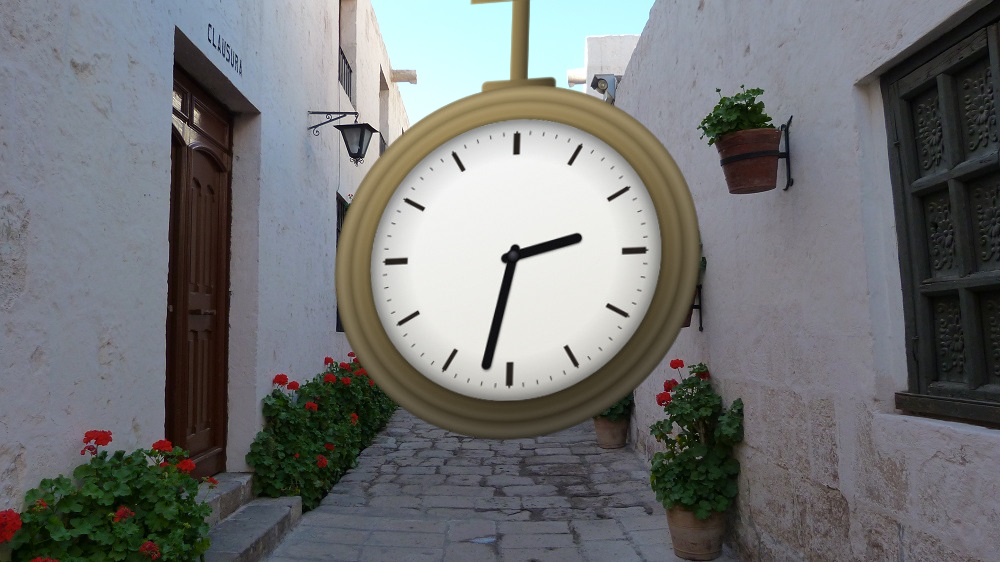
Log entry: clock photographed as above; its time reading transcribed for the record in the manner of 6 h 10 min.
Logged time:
2 h 32 min
